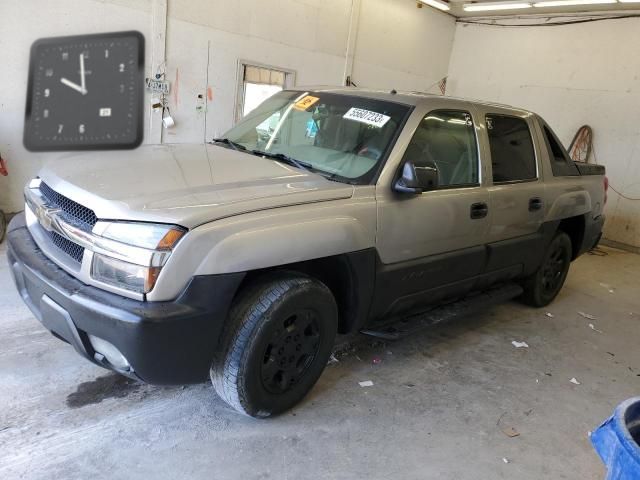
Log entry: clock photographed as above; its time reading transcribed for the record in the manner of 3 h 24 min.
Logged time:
9 h 59 min
